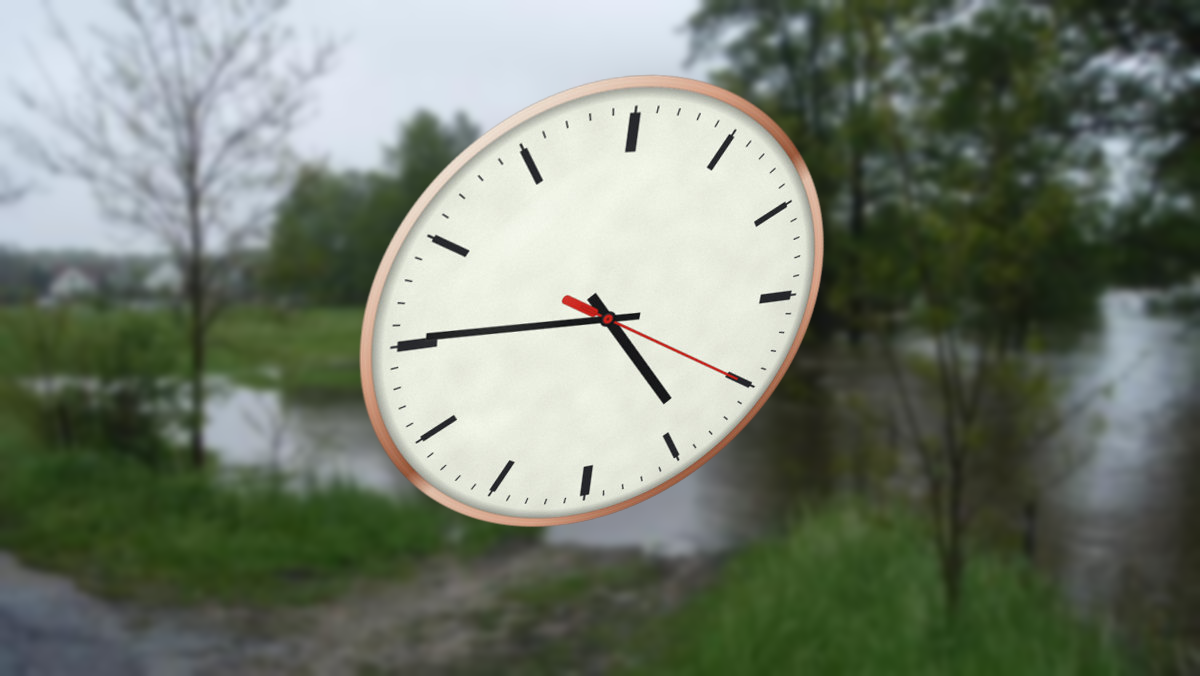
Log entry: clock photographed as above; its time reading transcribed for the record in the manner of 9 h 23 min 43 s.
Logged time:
4 h 45 min 20 s
